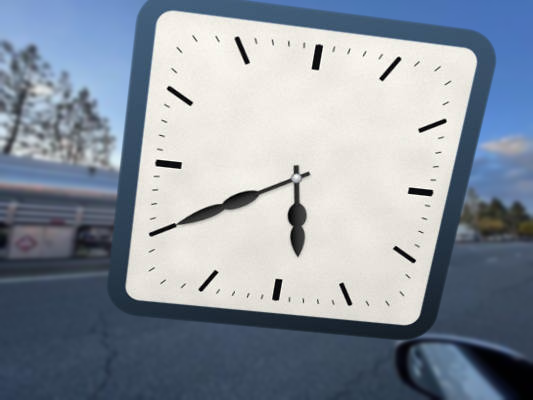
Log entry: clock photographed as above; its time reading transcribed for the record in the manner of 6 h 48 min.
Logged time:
5 h 40 min
